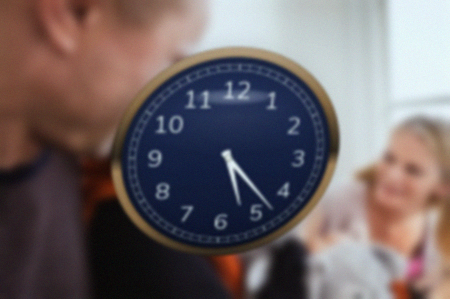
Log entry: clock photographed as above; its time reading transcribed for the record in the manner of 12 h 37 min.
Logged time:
5 h 23 min
